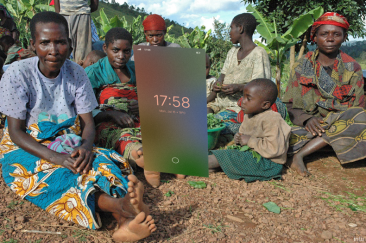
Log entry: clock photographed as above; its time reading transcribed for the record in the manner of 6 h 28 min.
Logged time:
17 h 58 min
